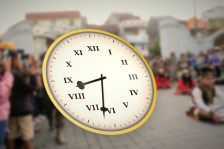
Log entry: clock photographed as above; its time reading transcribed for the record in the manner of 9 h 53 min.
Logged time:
8 h 32 min
